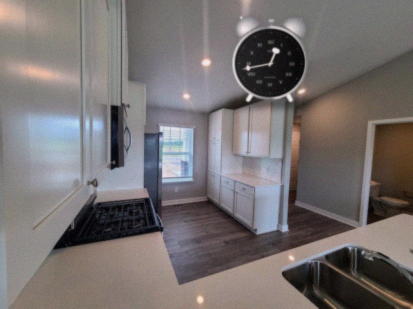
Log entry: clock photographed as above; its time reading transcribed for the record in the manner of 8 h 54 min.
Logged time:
12 h 43 min
